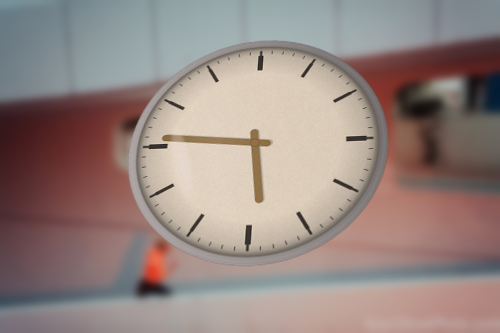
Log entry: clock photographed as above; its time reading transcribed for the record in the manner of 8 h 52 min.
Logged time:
5 h 46 min
